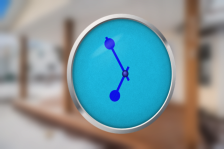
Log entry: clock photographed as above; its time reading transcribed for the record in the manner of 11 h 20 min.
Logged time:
6 h 55 min
